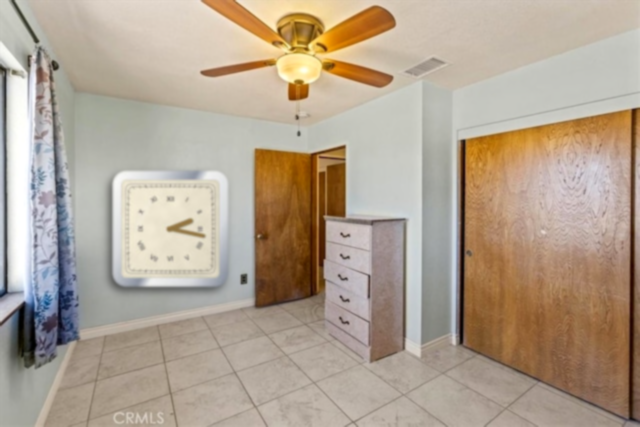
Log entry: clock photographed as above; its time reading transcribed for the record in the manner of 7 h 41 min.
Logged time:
2 h 17 min
